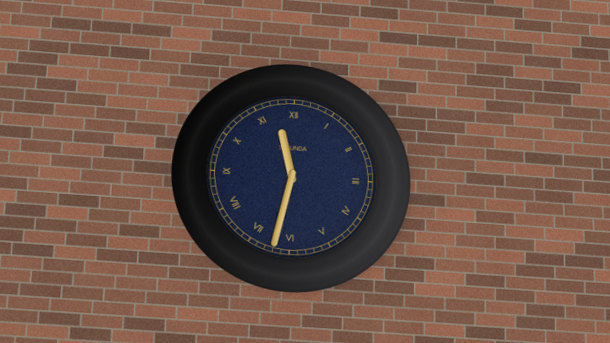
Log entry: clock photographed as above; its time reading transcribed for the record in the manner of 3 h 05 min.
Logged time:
11 h 32 min
